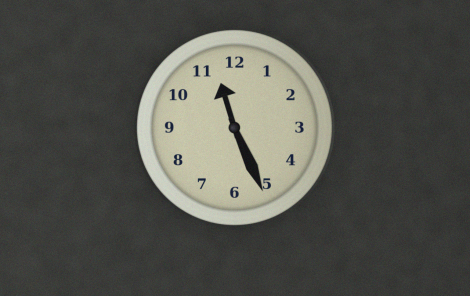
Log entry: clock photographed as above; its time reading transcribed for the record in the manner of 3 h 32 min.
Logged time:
11 h 26 min
